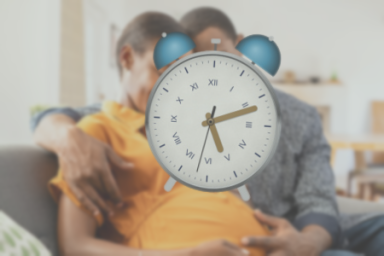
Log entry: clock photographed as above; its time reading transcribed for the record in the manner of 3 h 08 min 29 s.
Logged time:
5 h 11 min 32 s
